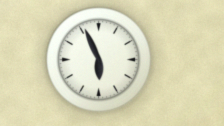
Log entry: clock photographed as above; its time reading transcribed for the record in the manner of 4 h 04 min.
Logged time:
5 h 56 min
